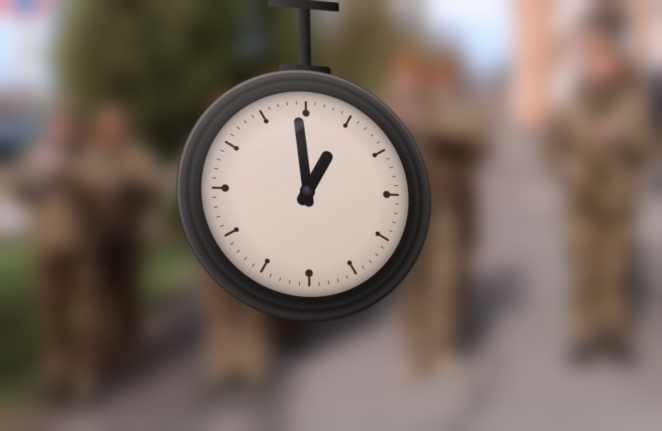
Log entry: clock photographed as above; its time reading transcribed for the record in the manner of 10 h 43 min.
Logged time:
12 h 59 min
